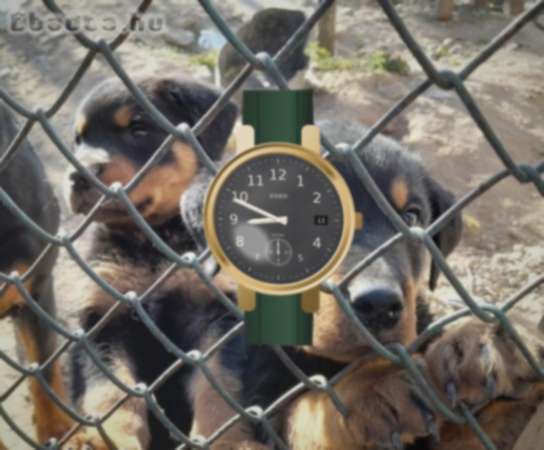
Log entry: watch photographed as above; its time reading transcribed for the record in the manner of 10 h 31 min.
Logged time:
8 h 49 min
